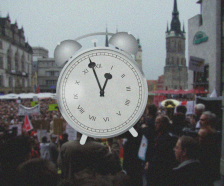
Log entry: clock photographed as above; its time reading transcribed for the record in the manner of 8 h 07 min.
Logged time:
12 h 58 min
